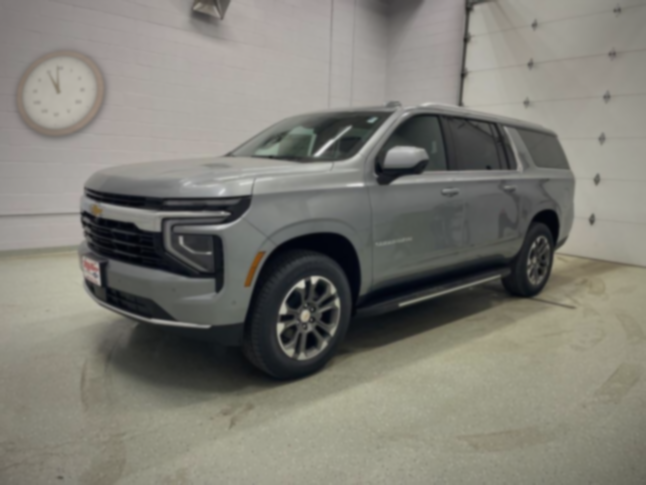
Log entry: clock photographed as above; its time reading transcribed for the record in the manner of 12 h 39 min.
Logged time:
10 h 59 min
